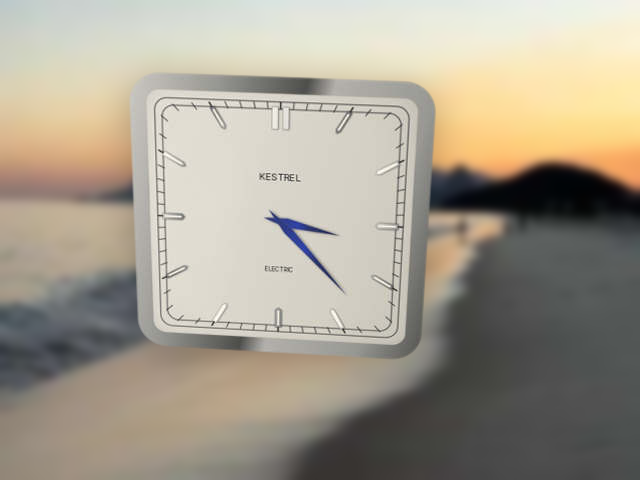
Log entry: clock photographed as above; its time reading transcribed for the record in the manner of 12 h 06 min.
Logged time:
3 h 23 min
